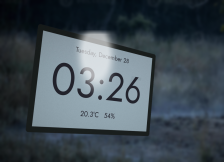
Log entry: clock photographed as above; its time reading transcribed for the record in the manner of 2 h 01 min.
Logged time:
3 h 26 min
